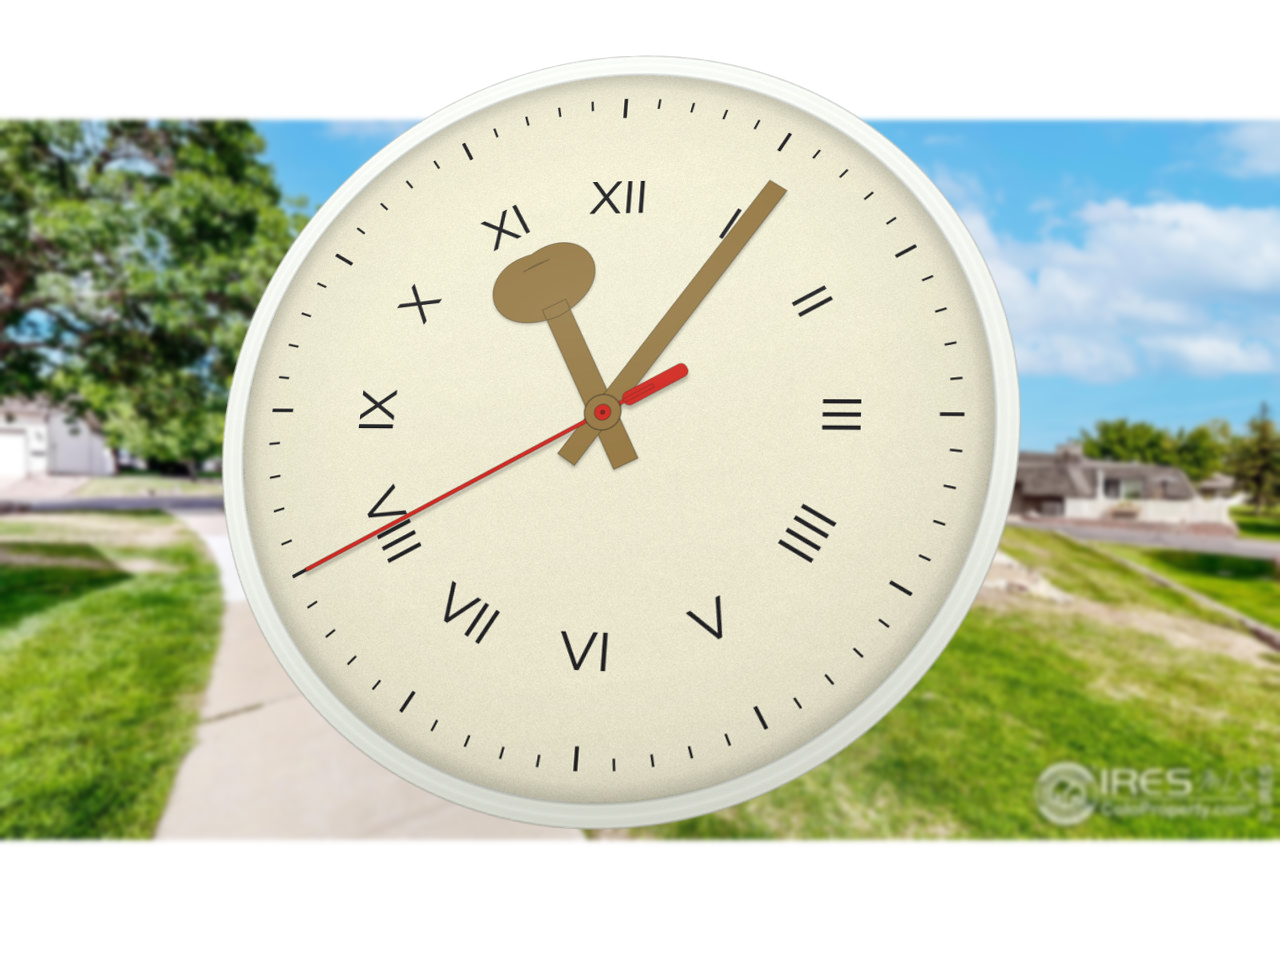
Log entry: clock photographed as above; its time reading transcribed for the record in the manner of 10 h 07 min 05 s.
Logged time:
11 h 05 min 40 s
